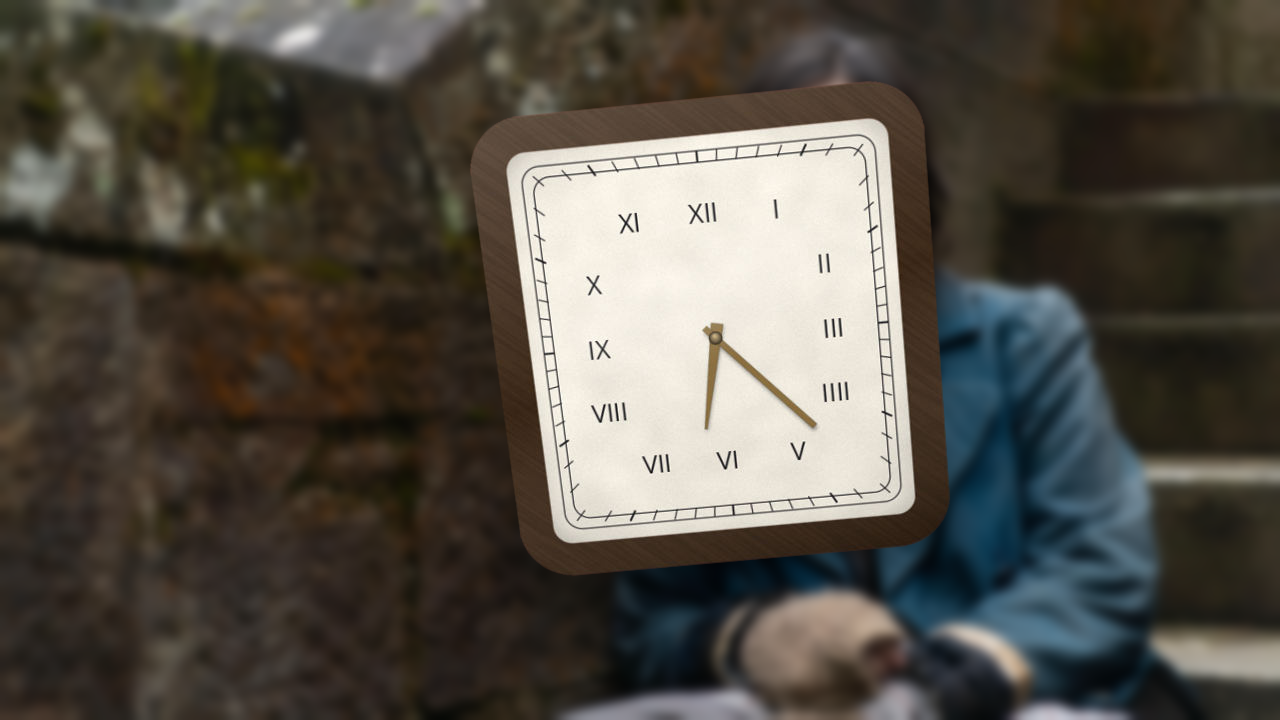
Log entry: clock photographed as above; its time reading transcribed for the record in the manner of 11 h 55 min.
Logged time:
6 h 23 min
